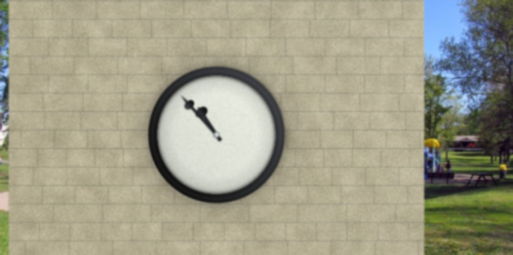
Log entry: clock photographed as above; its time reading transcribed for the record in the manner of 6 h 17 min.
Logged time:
10 h 53 min
